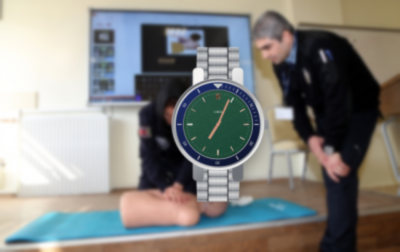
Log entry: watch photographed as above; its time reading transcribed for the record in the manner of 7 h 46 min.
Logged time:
7 h 04 min
